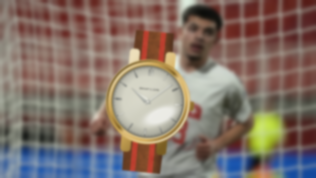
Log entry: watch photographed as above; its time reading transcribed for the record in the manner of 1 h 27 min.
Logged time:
10 h 08 min
